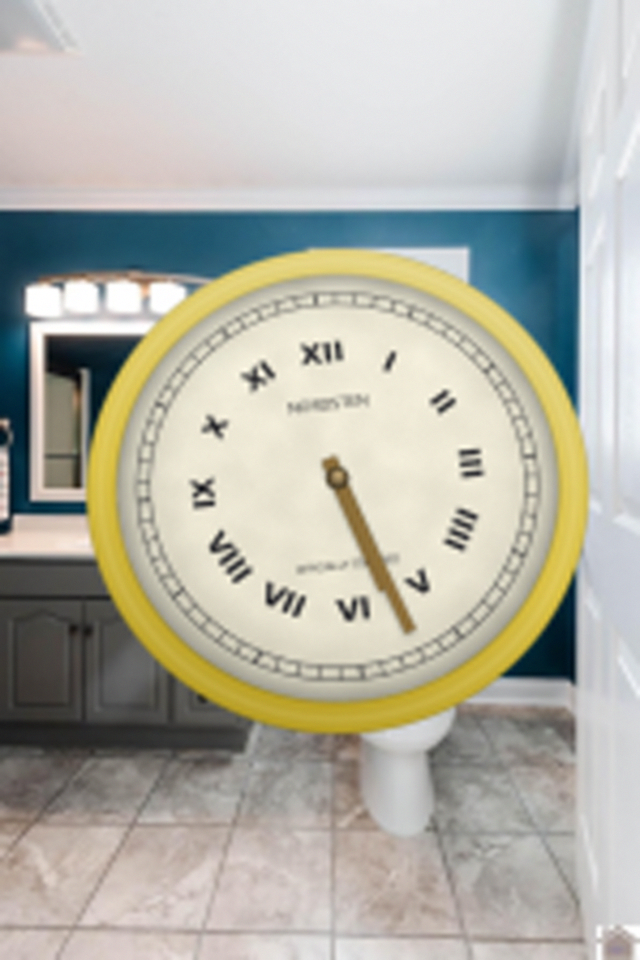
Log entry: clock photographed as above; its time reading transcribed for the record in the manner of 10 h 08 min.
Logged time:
5 h 27 min
